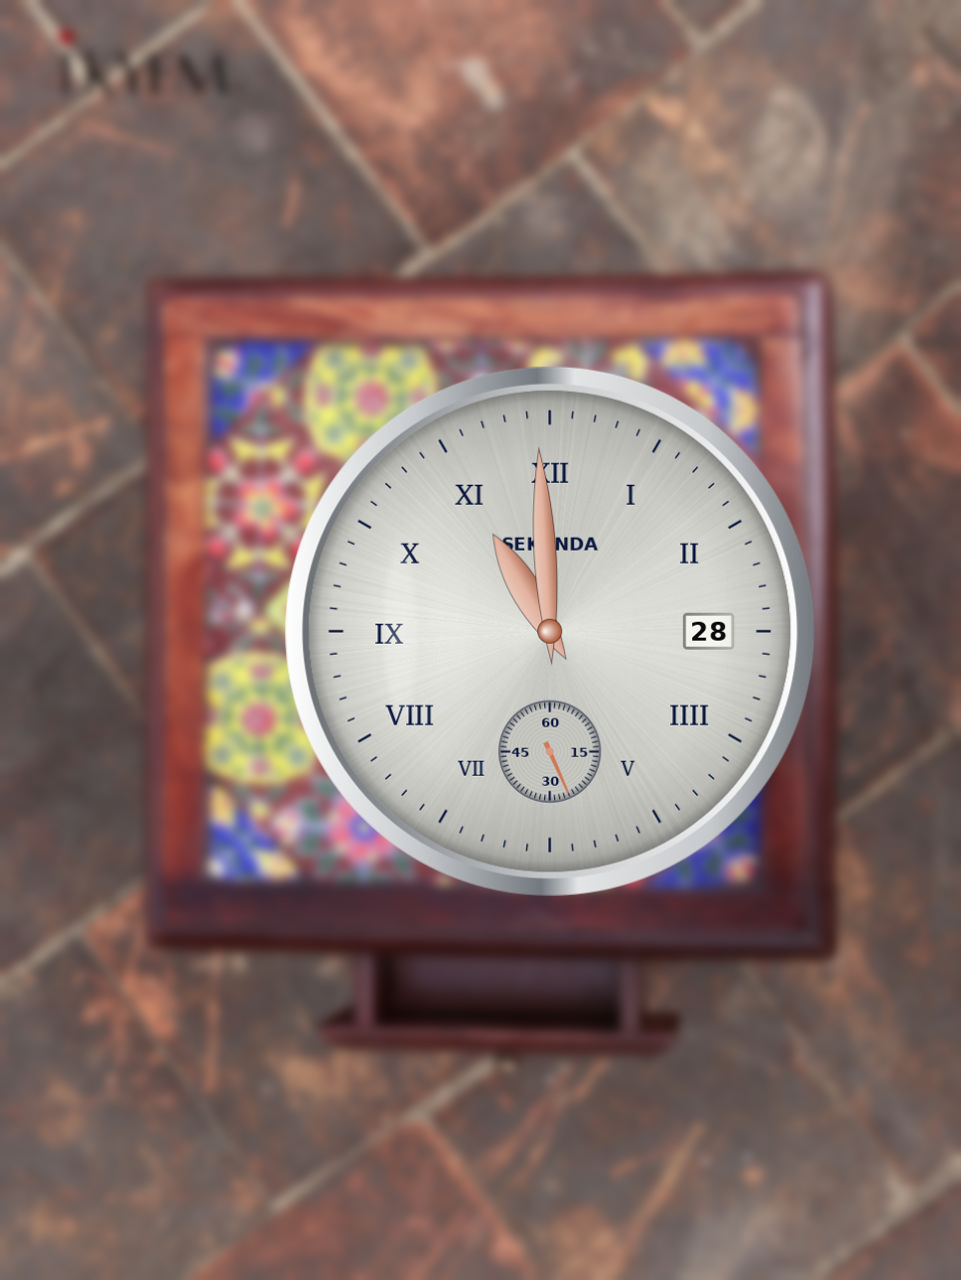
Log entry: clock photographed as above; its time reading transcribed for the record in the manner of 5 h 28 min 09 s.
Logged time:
10 h 59 min 26 s
